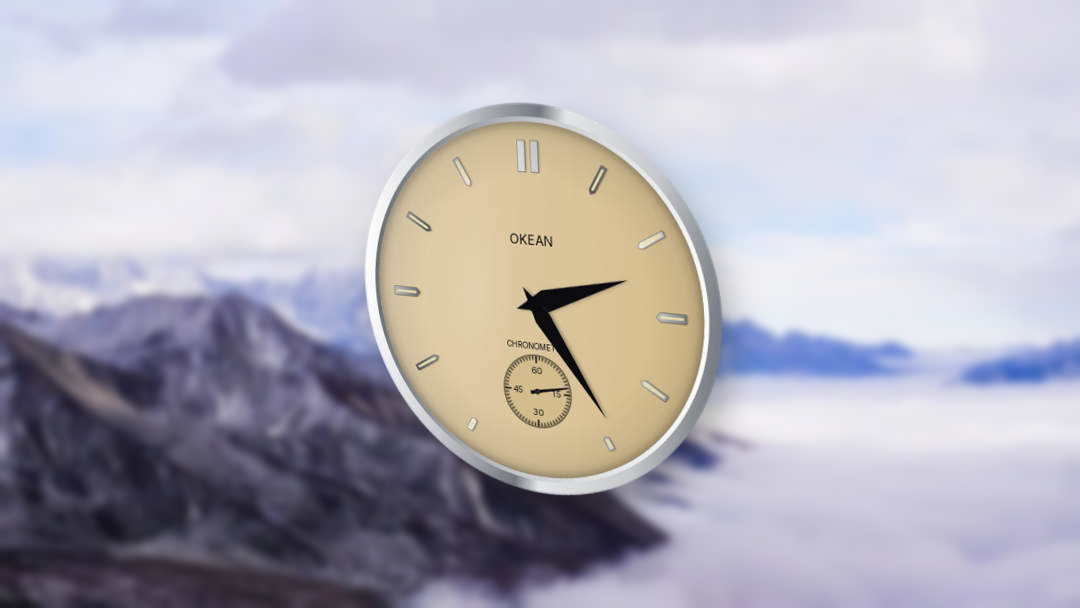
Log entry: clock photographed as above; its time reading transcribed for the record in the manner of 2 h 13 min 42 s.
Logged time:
2 h 24 min 13 s
